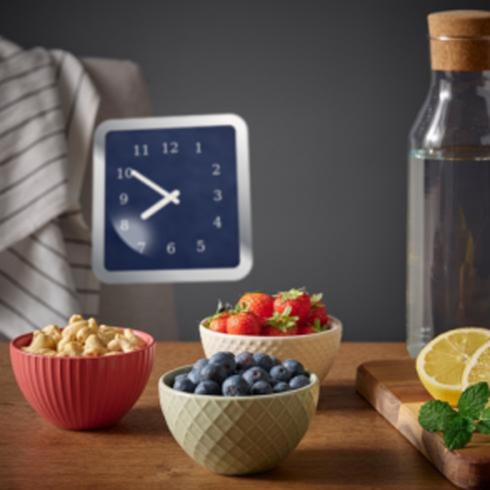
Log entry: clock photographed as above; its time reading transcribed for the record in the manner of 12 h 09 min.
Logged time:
7 h 51 min
